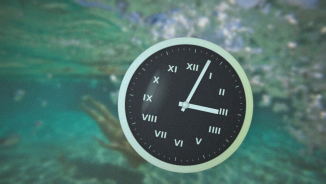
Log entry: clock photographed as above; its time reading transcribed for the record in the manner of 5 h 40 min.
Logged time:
3 h 03 min
